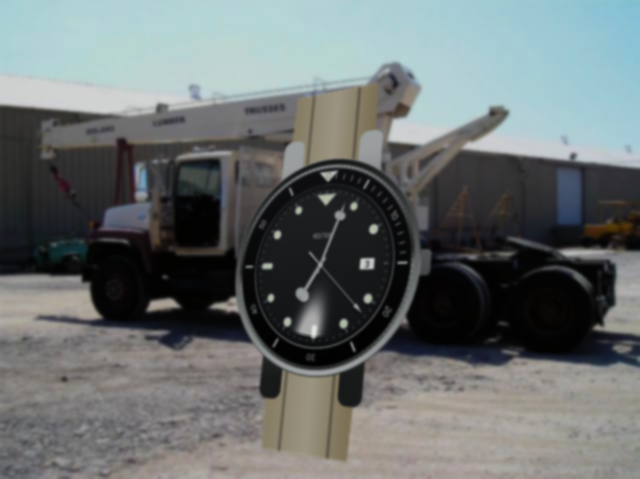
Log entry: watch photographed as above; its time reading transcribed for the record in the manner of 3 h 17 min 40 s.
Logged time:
7 h 03 min 22 s
